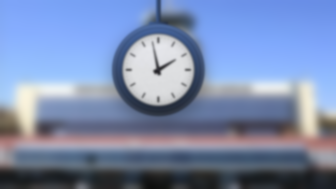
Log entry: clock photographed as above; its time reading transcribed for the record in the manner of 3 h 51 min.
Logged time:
1 h 58 min
